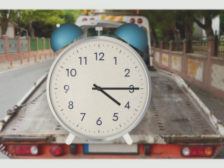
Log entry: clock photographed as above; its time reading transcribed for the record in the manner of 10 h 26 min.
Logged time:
4 h 15 min
